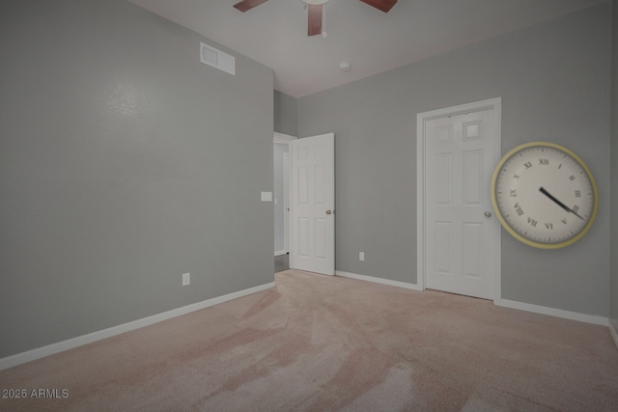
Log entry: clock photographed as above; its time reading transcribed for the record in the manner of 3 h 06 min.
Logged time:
4 h 21 min
